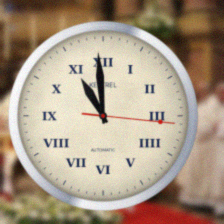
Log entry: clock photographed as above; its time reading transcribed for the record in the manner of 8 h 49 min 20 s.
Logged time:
10 h 59 min 16 s
